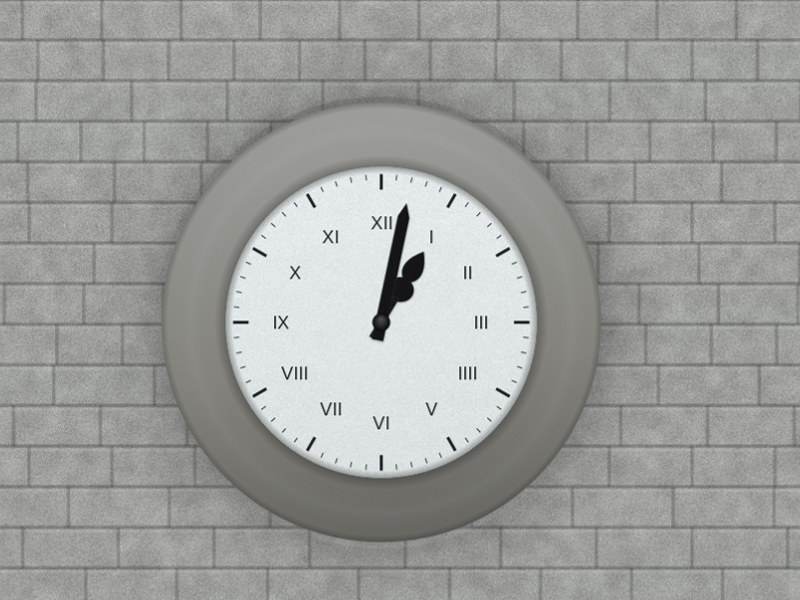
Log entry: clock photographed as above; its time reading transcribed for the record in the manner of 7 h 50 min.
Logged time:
1 h 02 min
